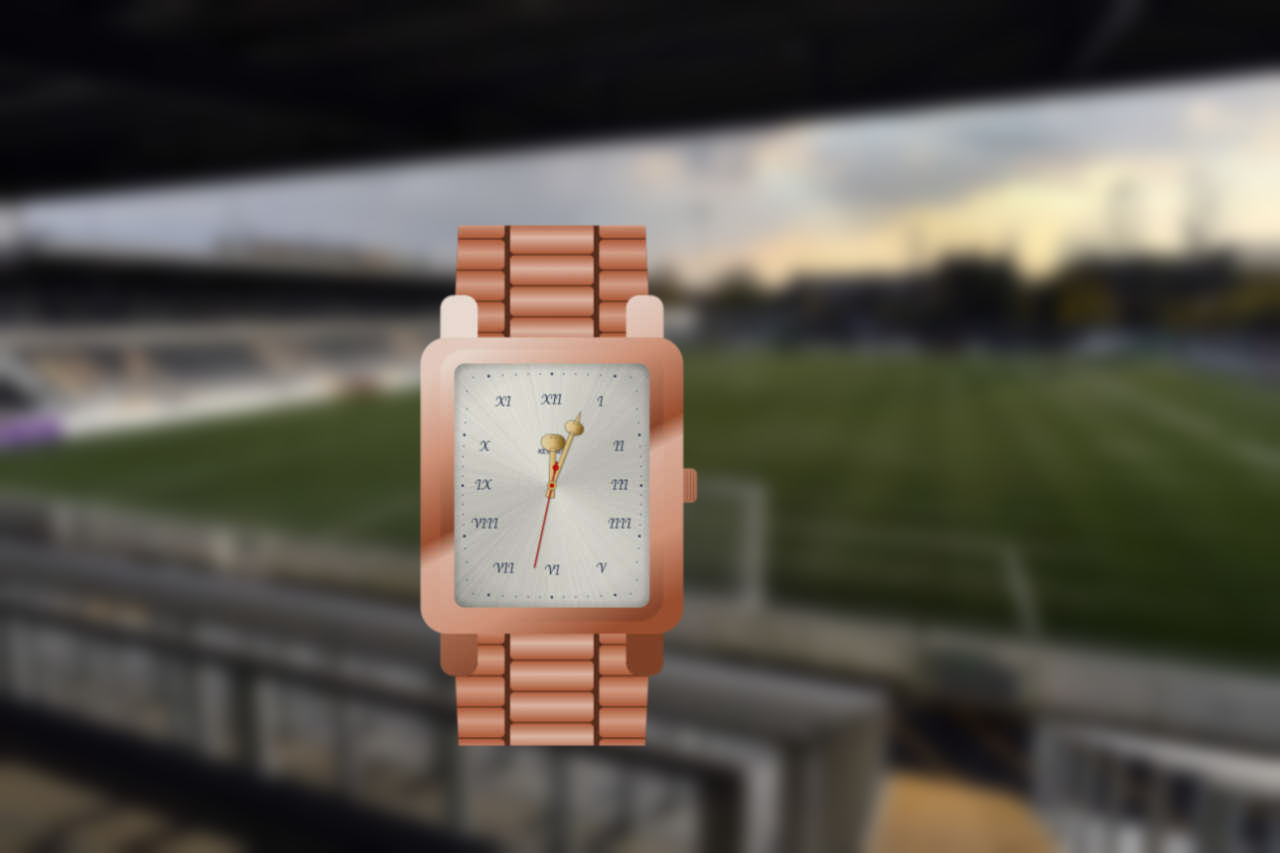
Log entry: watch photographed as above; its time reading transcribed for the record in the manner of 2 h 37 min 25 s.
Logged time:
12 h 03 min 32 s
